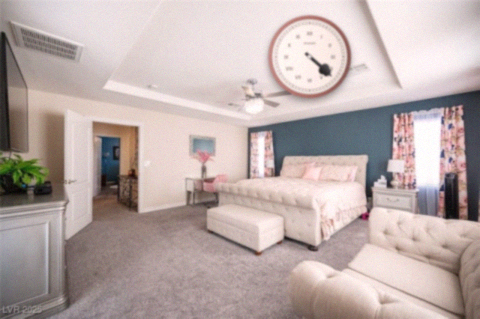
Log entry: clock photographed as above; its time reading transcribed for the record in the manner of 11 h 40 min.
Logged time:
4 h 22 min
